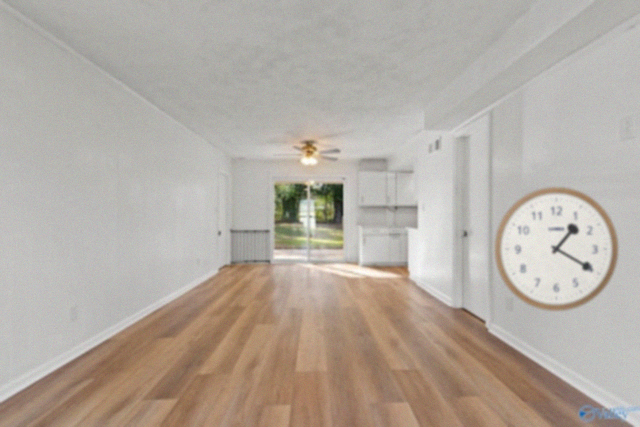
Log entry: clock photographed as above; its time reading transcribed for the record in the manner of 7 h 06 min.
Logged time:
1 h 20 min
